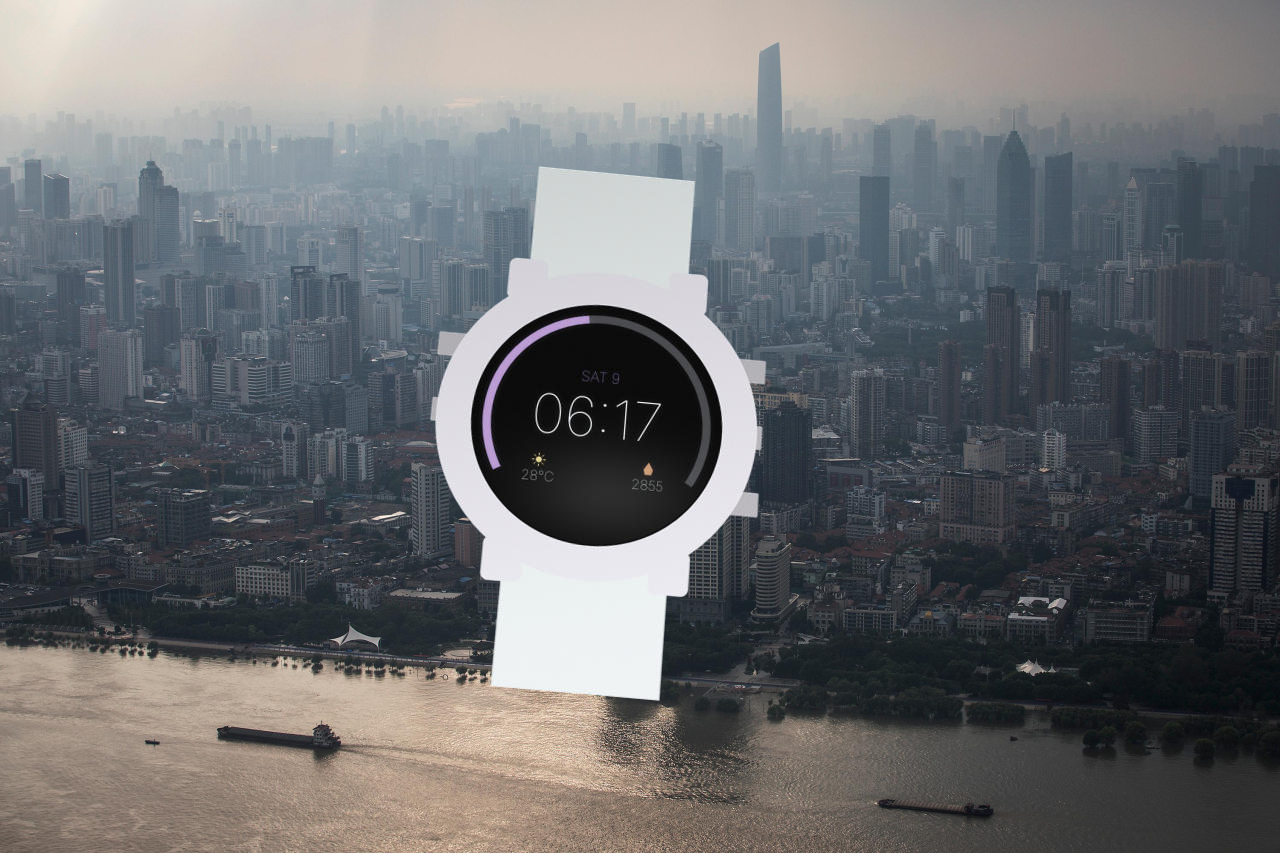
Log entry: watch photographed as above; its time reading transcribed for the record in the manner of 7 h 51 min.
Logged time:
6 h 17 min
